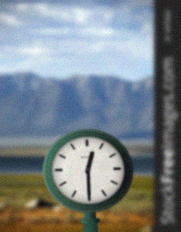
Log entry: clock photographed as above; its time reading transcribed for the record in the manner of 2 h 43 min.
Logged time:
12 h 30 min
